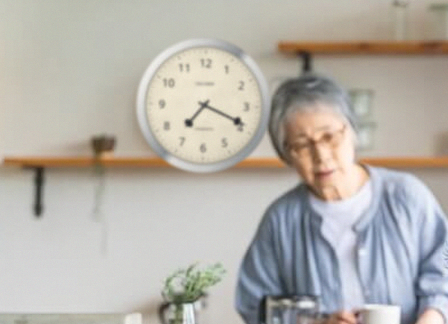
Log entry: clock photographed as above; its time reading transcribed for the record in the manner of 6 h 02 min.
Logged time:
7 h 19 min
